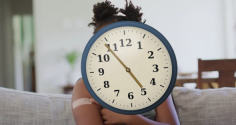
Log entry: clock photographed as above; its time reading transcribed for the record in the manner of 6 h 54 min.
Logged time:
4 h 54 min
